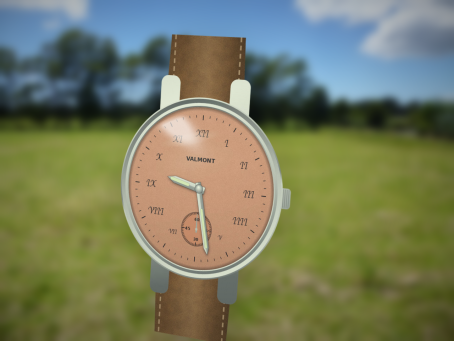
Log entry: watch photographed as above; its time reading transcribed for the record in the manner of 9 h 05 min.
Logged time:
9 h 28 min
